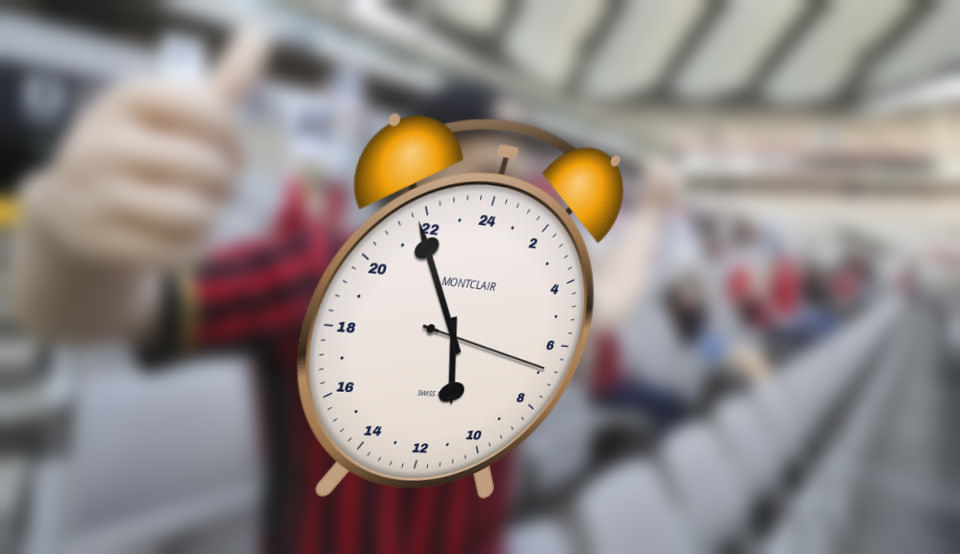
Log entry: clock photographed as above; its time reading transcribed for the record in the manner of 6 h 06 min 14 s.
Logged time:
10 h 54 min 17 s
